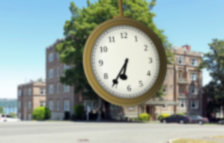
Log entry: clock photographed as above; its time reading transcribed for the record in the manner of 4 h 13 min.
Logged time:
6 h 36 min
